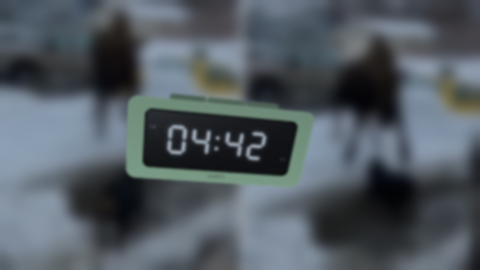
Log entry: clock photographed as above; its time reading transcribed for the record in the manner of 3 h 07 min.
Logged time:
4 h 42 min
